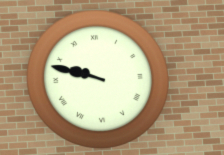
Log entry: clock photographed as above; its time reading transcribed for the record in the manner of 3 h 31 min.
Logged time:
9 h 48 min
